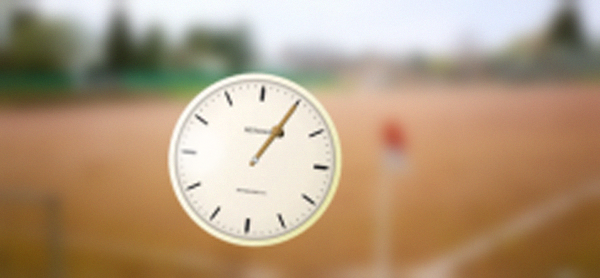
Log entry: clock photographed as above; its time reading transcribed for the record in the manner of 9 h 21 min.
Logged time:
1 h 05 min
